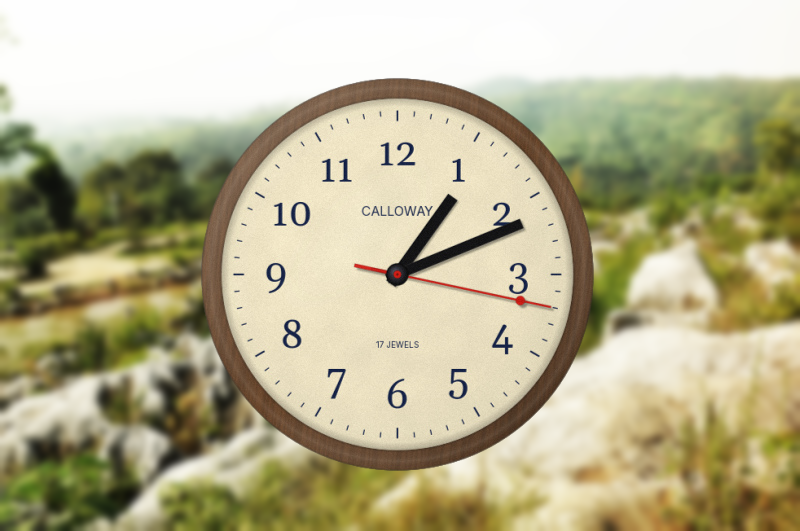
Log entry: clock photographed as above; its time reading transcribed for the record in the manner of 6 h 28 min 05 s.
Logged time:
1 h 11 min 17 s
